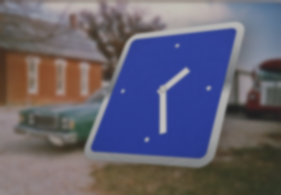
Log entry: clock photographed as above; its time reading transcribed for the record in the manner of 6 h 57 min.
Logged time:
1 h 27 min
